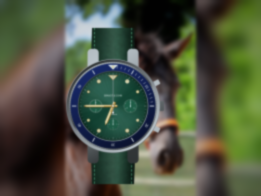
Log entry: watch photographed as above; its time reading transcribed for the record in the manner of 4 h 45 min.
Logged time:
6 h 45 min
